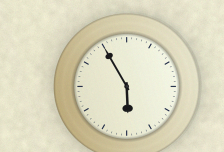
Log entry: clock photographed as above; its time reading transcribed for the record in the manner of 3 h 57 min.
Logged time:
5 h 55 min
